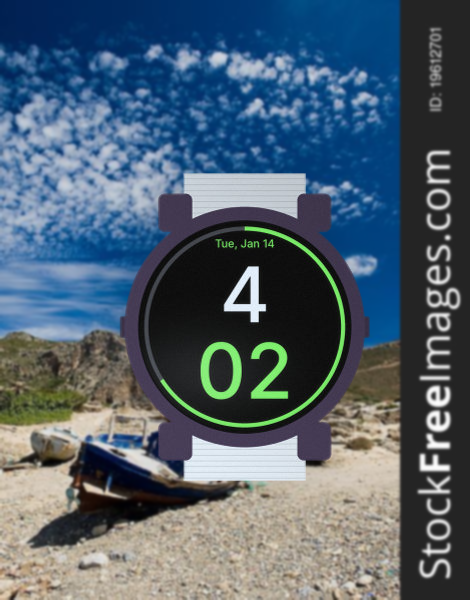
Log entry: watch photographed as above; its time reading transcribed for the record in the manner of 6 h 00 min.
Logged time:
4 h 02 min
